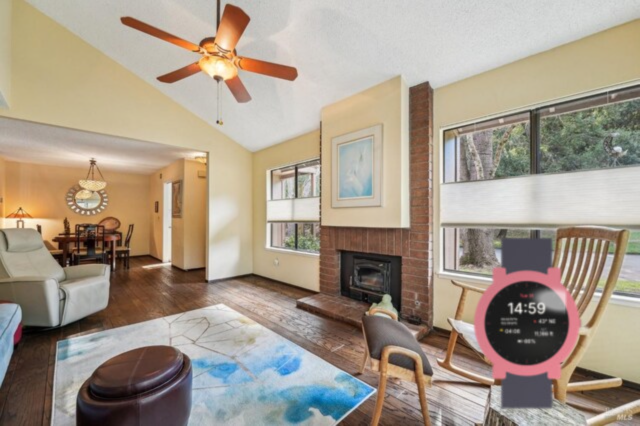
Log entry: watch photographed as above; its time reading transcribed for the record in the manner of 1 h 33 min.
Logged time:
14 h 59 min
